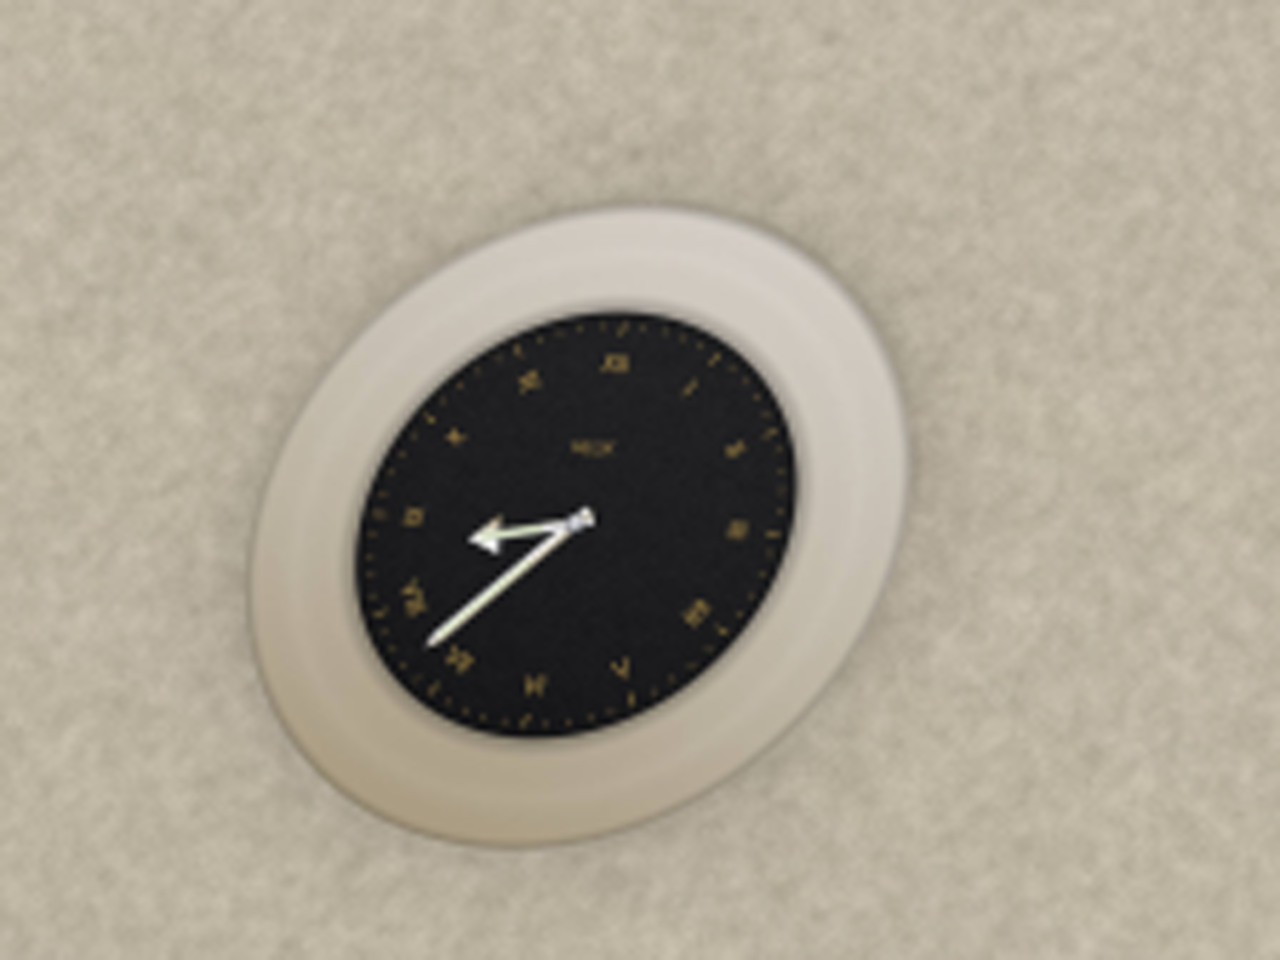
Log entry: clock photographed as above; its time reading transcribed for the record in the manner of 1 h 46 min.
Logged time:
8 h 37 min
